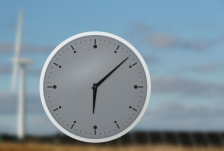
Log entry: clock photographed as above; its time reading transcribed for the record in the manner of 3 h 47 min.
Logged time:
6 h 08 min
